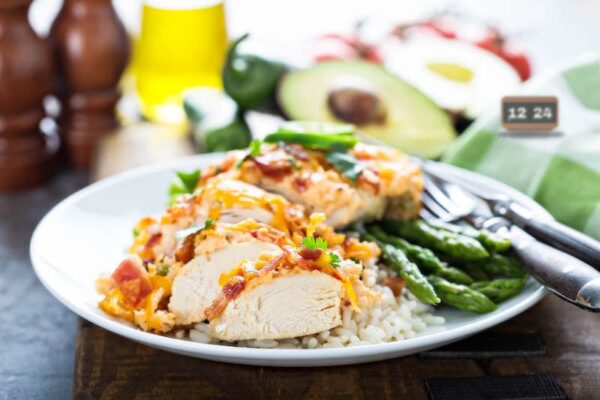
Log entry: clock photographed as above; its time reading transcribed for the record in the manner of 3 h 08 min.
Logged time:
12 h 24 min
